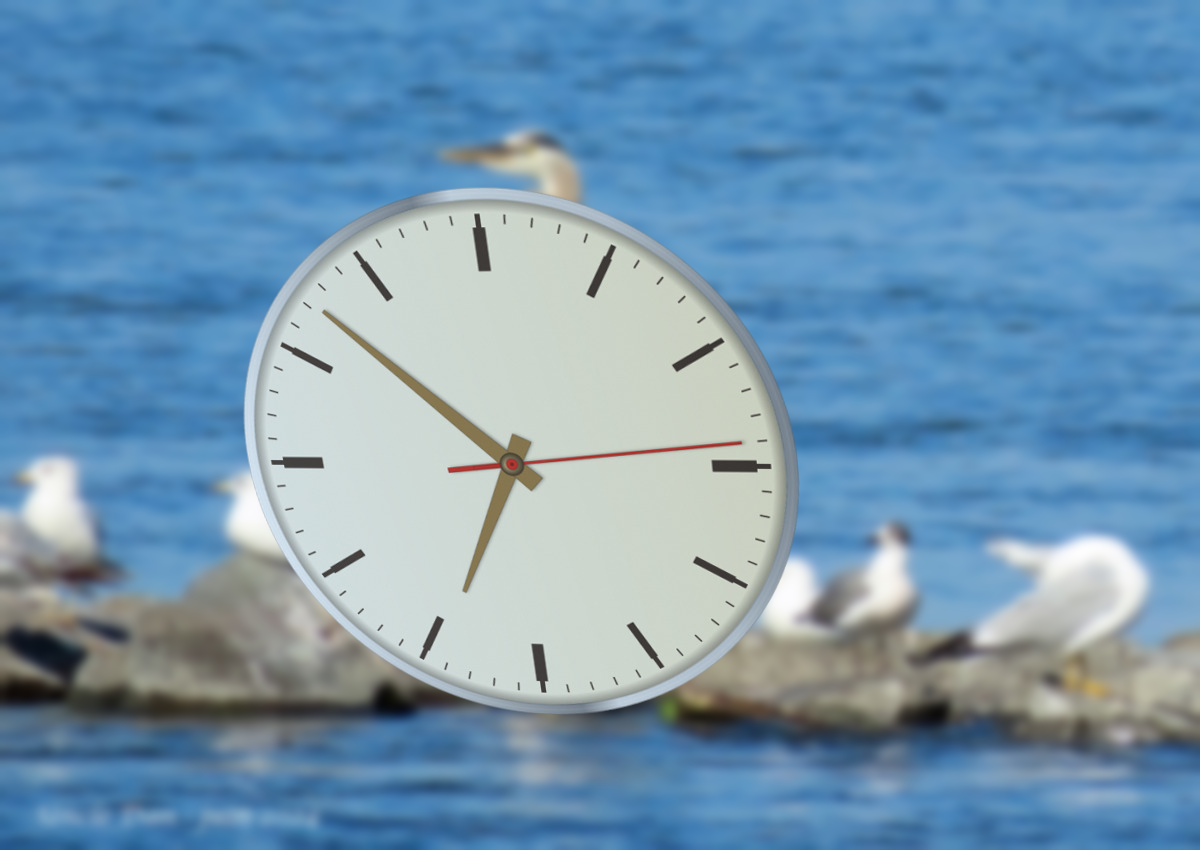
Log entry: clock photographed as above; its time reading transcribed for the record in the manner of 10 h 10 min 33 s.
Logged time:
6 h 52 min 14 s
